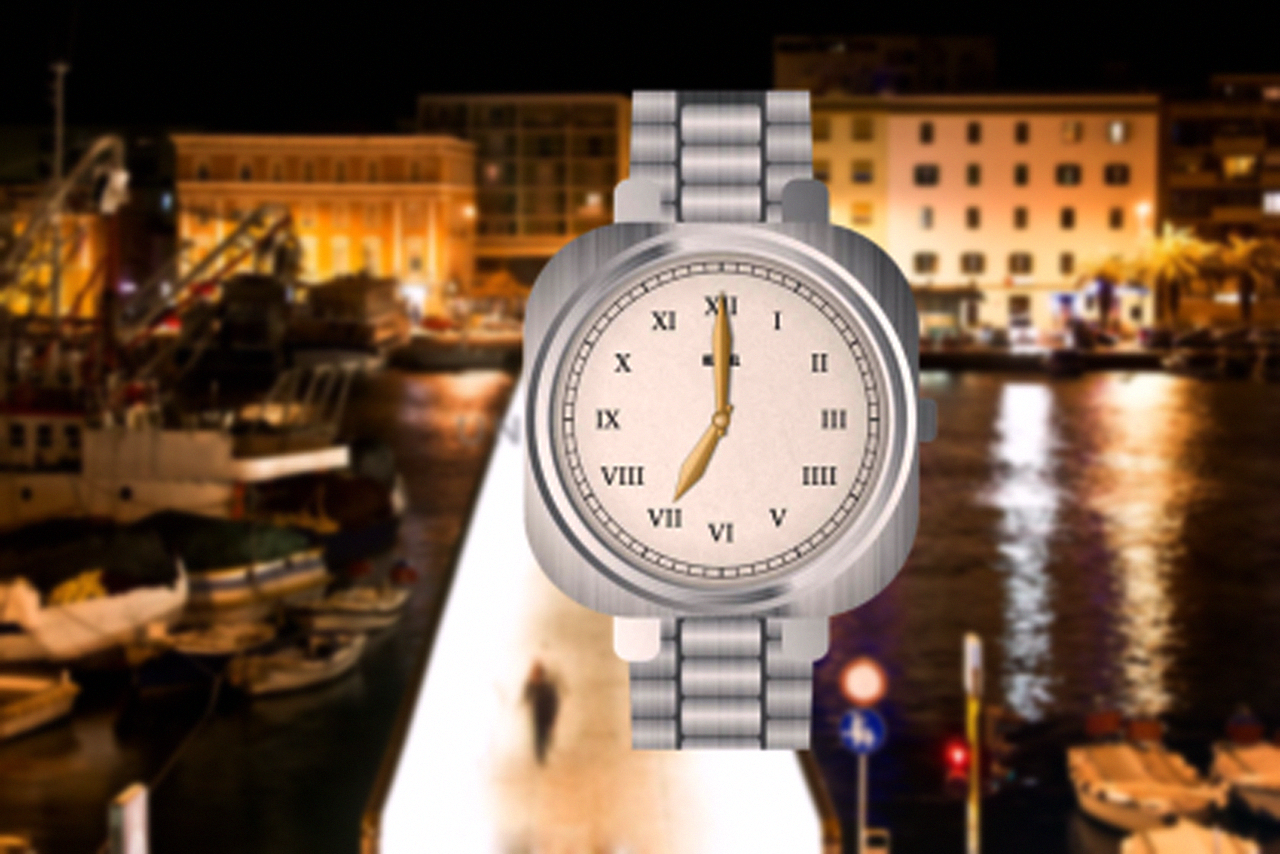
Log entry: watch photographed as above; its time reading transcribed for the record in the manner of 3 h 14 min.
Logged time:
7 h 00 min
